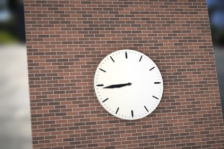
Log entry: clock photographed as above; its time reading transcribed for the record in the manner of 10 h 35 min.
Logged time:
8 h 44 min
